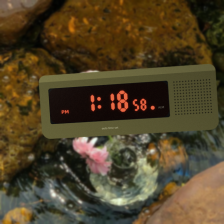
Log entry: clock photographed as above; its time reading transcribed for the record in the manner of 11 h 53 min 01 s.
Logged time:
1 h 18 min 58 s
